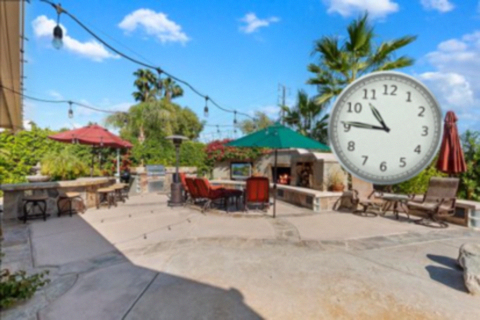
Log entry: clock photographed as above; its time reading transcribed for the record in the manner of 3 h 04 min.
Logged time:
10 h 46 min
